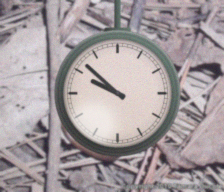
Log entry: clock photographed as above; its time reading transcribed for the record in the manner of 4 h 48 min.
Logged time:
9 h 52 min
